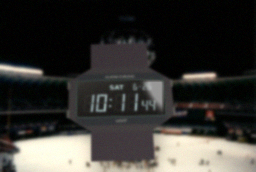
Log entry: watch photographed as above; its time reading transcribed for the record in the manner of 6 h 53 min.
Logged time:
10 h 11 min
